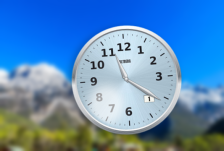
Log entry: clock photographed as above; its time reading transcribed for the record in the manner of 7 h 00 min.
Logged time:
11 h 21 min
